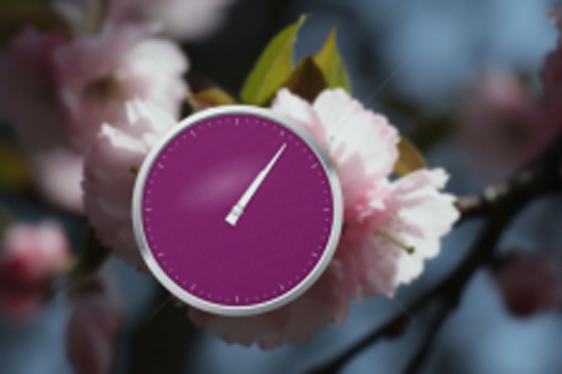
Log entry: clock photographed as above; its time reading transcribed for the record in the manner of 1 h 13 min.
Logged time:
1 h 06 min
